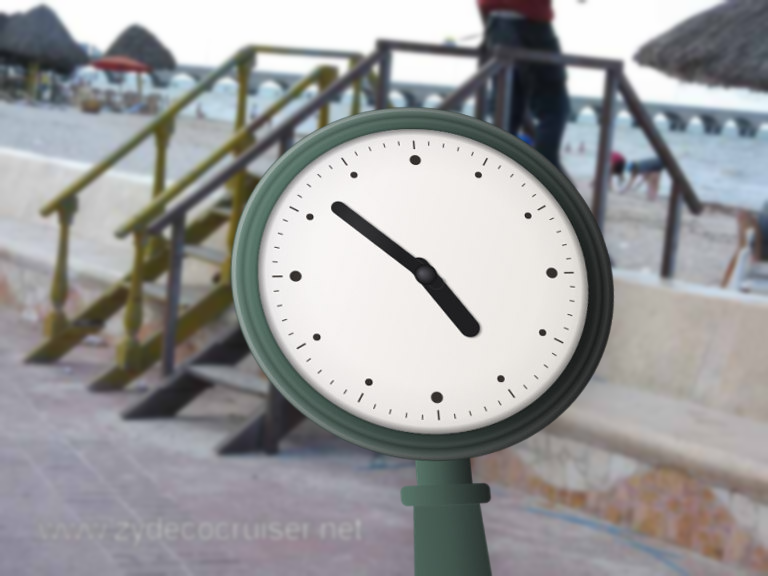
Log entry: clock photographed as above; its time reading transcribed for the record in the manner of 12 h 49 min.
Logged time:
4 h 52 min
